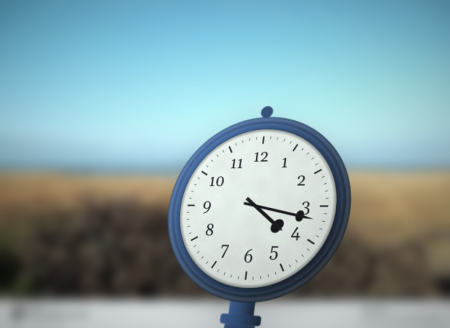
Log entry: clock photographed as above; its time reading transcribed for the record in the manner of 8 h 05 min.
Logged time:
4 h 17 min
